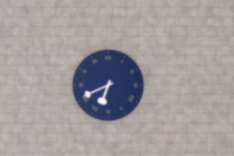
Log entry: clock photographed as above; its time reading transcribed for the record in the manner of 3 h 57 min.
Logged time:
6 h 41 min
